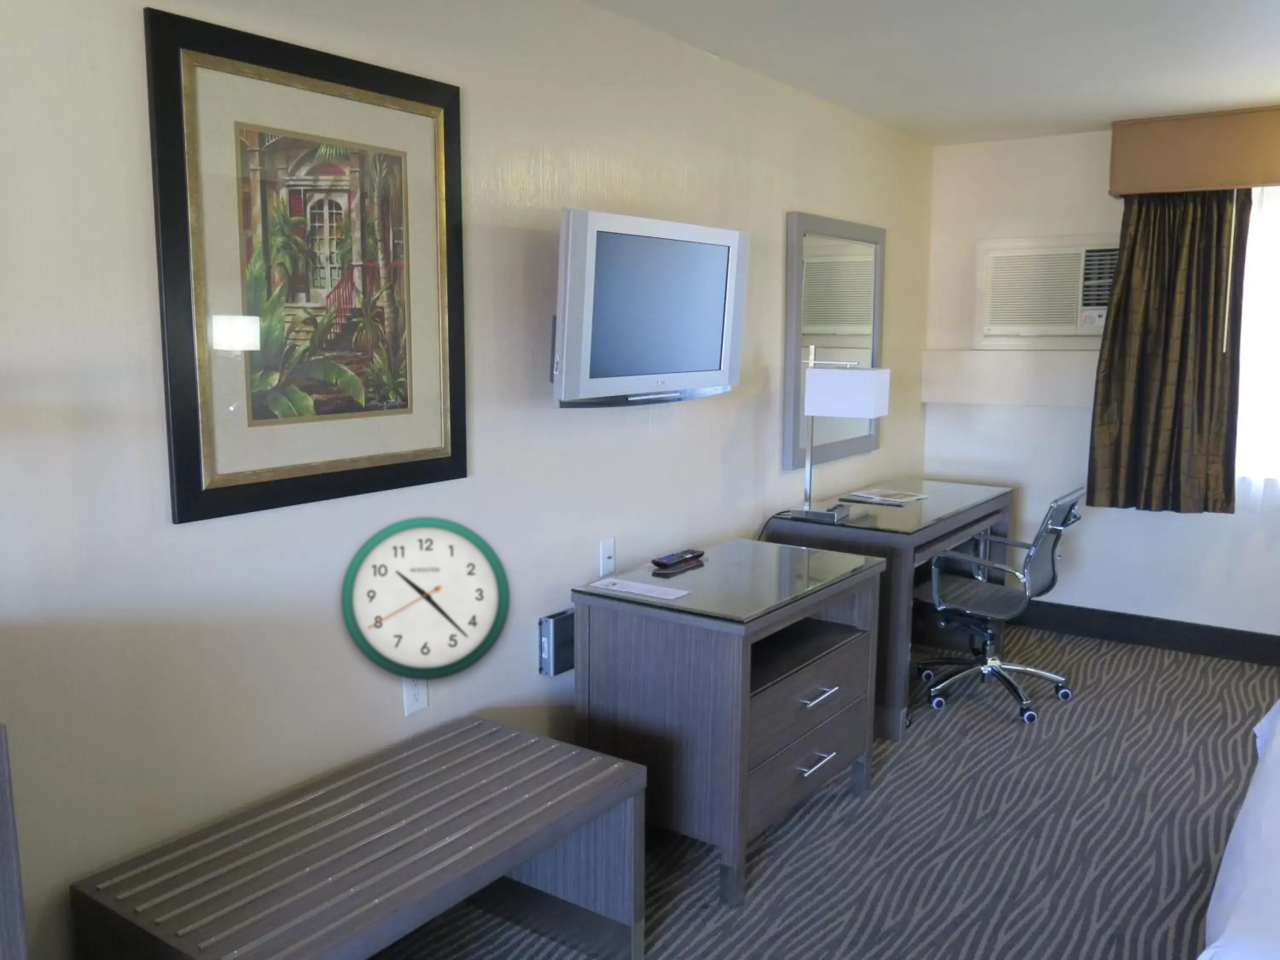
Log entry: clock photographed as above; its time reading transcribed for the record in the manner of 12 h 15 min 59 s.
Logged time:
10 h 22 min 40 s
